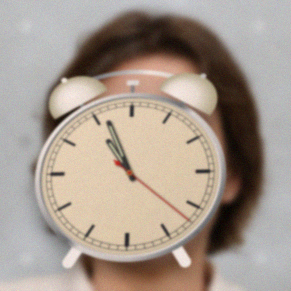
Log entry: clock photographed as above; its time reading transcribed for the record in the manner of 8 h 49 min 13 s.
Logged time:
10 h 56 min 22 s
